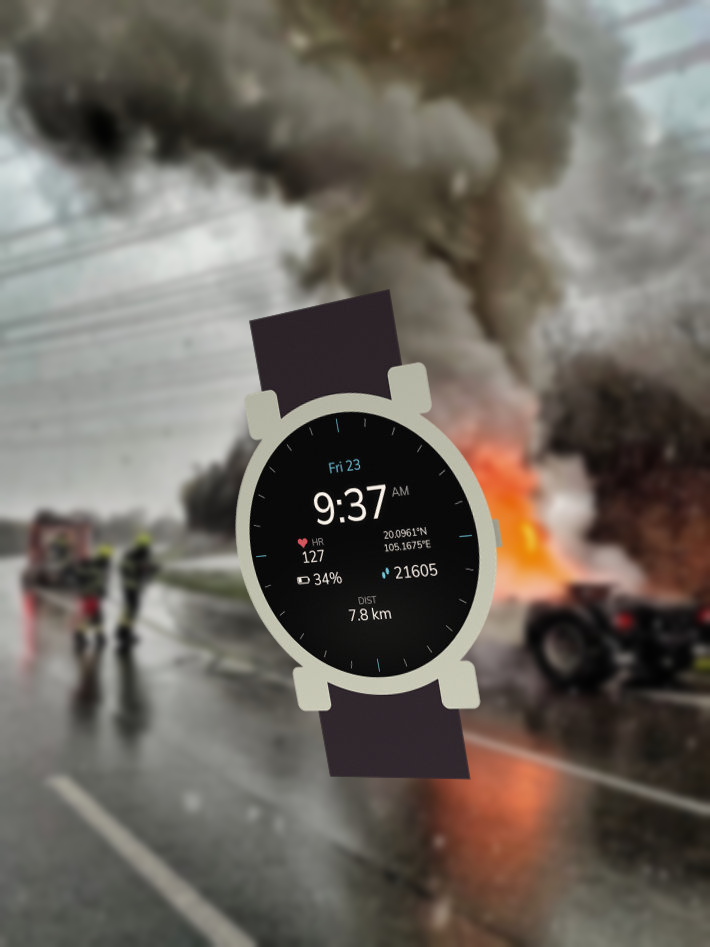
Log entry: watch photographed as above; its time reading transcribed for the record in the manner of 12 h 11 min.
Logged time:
9 h 37 min
